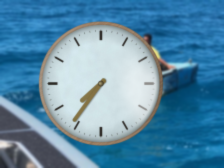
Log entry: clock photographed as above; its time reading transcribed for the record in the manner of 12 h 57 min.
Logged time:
7 h 36 min
